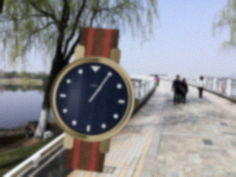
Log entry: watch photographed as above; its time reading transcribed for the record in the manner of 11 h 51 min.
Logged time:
1 h 05 min
